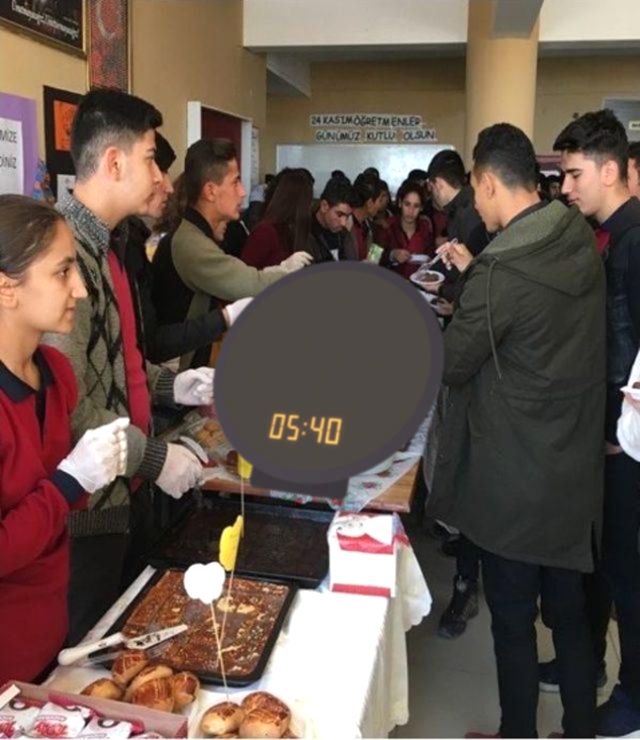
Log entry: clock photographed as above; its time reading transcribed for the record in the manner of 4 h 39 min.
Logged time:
5 h 40 min
